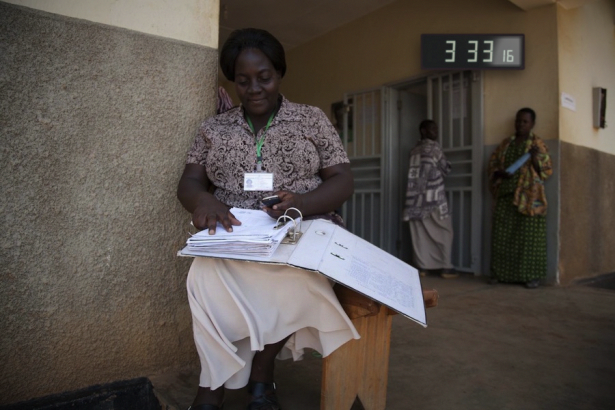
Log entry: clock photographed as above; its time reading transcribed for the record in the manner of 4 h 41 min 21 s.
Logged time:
3 h 33 min 16 s
